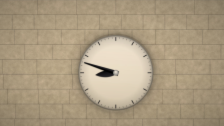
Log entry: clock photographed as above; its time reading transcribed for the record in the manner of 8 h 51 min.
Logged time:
8 h 48 min
